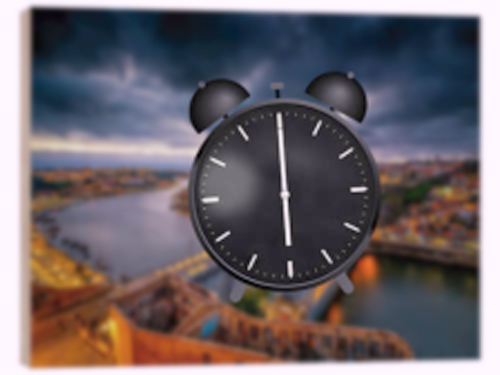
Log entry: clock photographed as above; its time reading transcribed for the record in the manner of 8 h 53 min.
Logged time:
6 h 00 min
